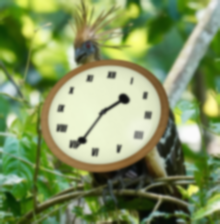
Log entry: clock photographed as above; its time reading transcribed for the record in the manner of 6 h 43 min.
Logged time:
1 h 34 min
